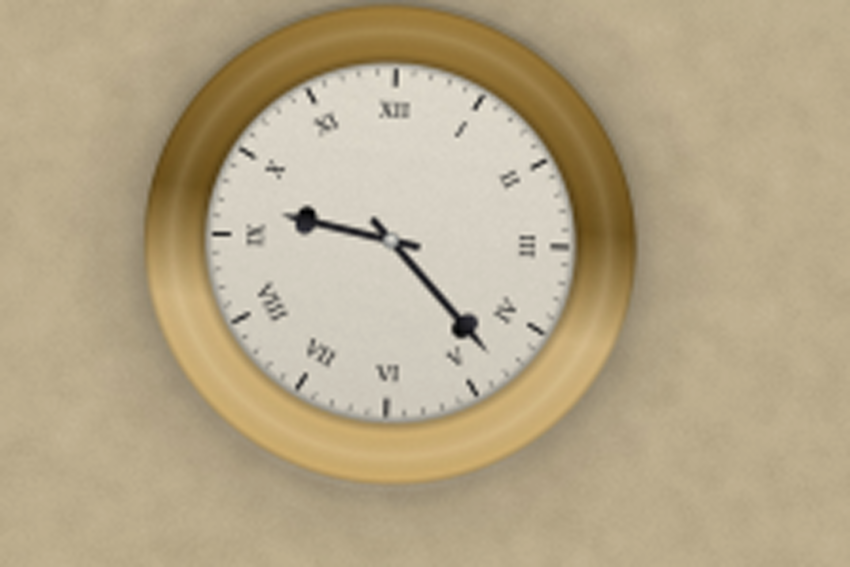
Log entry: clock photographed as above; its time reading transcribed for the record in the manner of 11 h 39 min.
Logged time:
9 h 23 min
